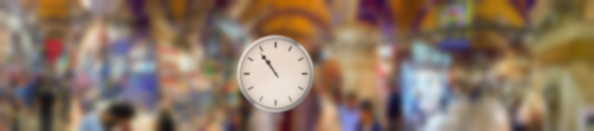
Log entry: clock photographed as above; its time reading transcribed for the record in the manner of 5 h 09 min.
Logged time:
10 h 54 min
